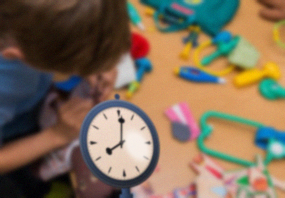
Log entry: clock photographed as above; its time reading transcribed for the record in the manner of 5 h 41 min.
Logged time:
8 h 01 min
